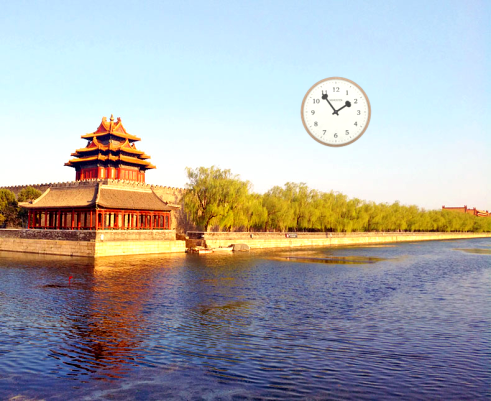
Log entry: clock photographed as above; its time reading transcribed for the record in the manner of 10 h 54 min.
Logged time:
1 h 54 min
